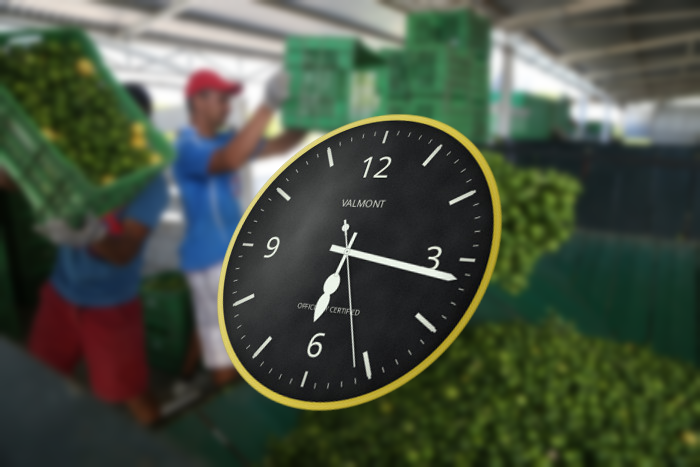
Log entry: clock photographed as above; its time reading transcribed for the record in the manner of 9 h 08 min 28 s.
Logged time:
6 h 16 min 26 s
